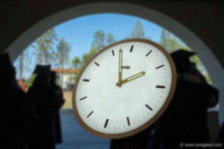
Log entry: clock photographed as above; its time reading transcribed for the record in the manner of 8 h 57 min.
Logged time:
1 h 57 min
